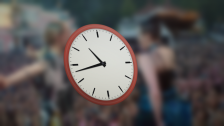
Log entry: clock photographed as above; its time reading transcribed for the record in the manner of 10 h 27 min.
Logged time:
10 h 43 min
